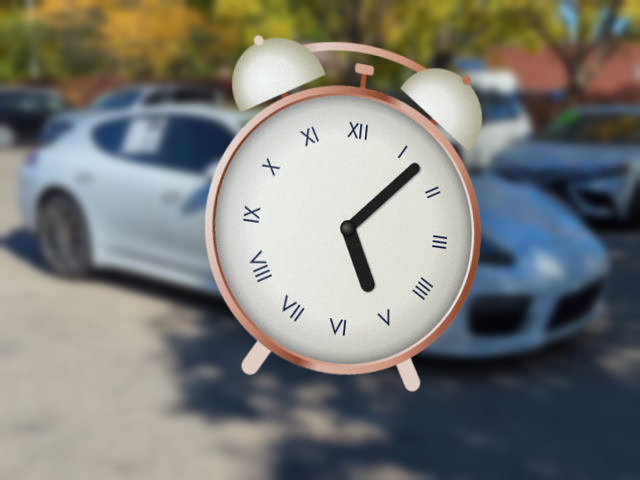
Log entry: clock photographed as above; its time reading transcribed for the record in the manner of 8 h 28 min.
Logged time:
5 h 07 min
